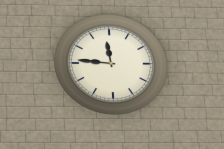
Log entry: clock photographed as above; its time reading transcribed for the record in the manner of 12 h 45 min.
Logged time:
11 h 46 min
